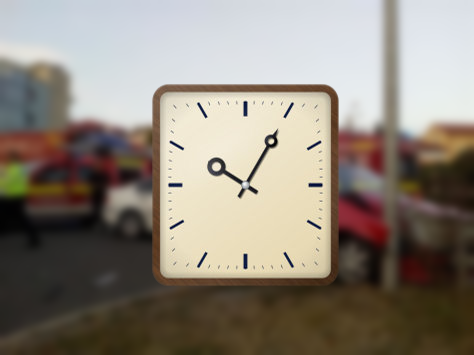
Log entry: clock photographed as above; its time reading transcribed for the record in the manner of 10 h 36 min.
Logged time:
10 h 05 min
